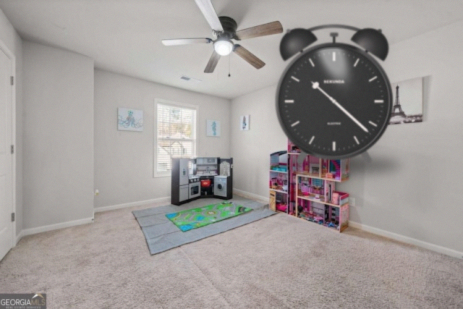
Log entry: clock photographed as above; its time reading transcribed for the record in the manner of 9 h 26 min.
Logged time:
10 h 22 min
